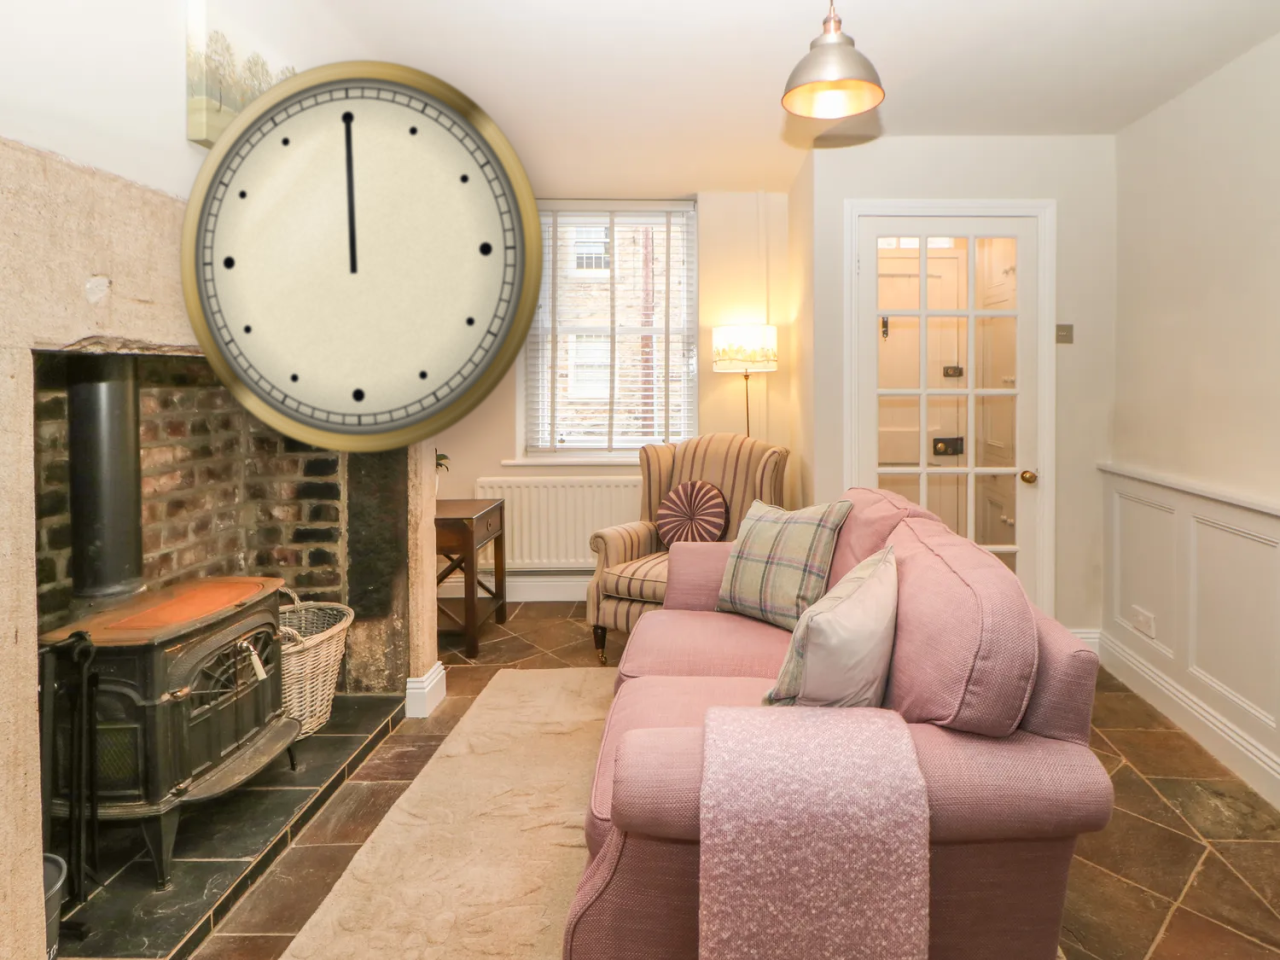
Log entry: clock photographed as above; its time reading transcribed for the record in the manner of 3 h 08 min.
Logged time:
12 h 00 min
